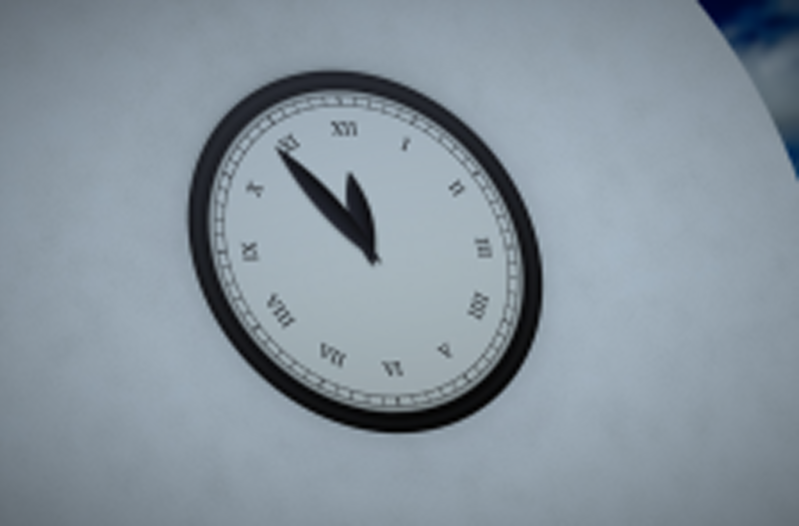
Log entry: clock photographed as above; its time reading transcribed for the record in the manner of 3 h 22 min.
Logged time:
11 h 54 min
